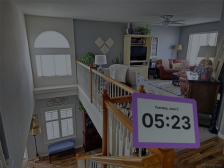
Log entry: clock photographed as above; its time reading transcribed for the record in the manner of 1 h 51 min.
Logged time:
5 h 23 min
